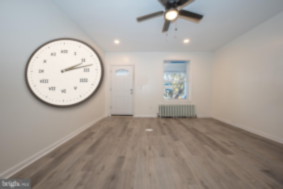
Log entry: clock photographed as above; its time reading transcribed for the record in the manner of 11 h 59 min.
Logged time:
2 h 13 min
